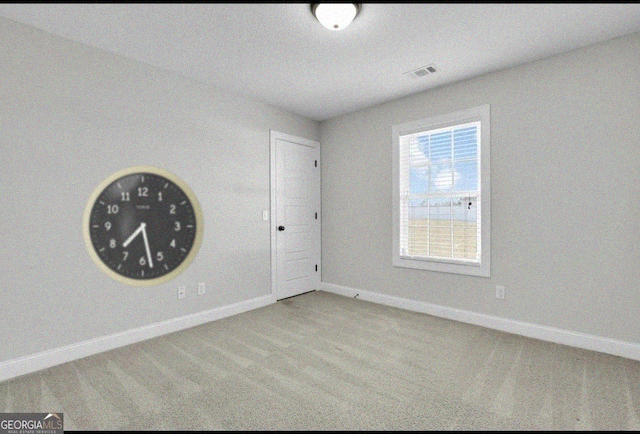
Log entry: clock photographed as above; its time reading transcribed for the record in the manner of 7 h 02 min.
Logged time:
7 h 28 min
